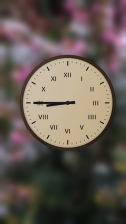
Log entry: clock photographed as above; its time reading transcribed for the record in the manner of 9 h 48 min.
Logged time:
8 h 45 min
